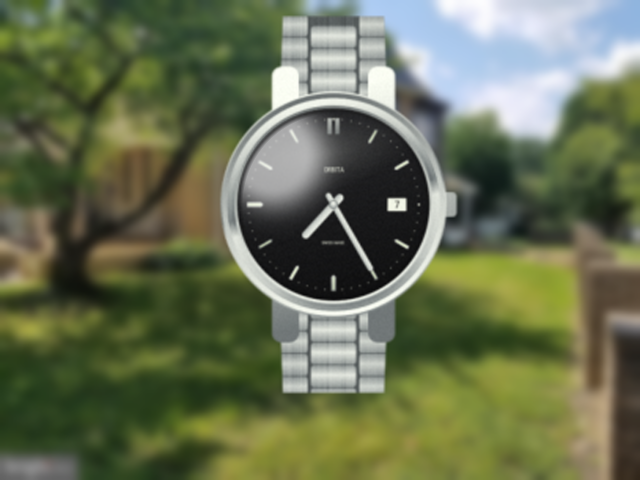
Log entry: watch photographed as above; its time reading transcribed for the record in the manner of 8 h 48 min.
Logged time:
7 h 25 min
